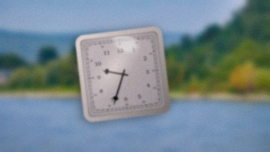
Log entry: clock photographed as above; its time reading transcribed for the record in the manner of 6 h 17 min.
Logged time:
9 h 34 min
